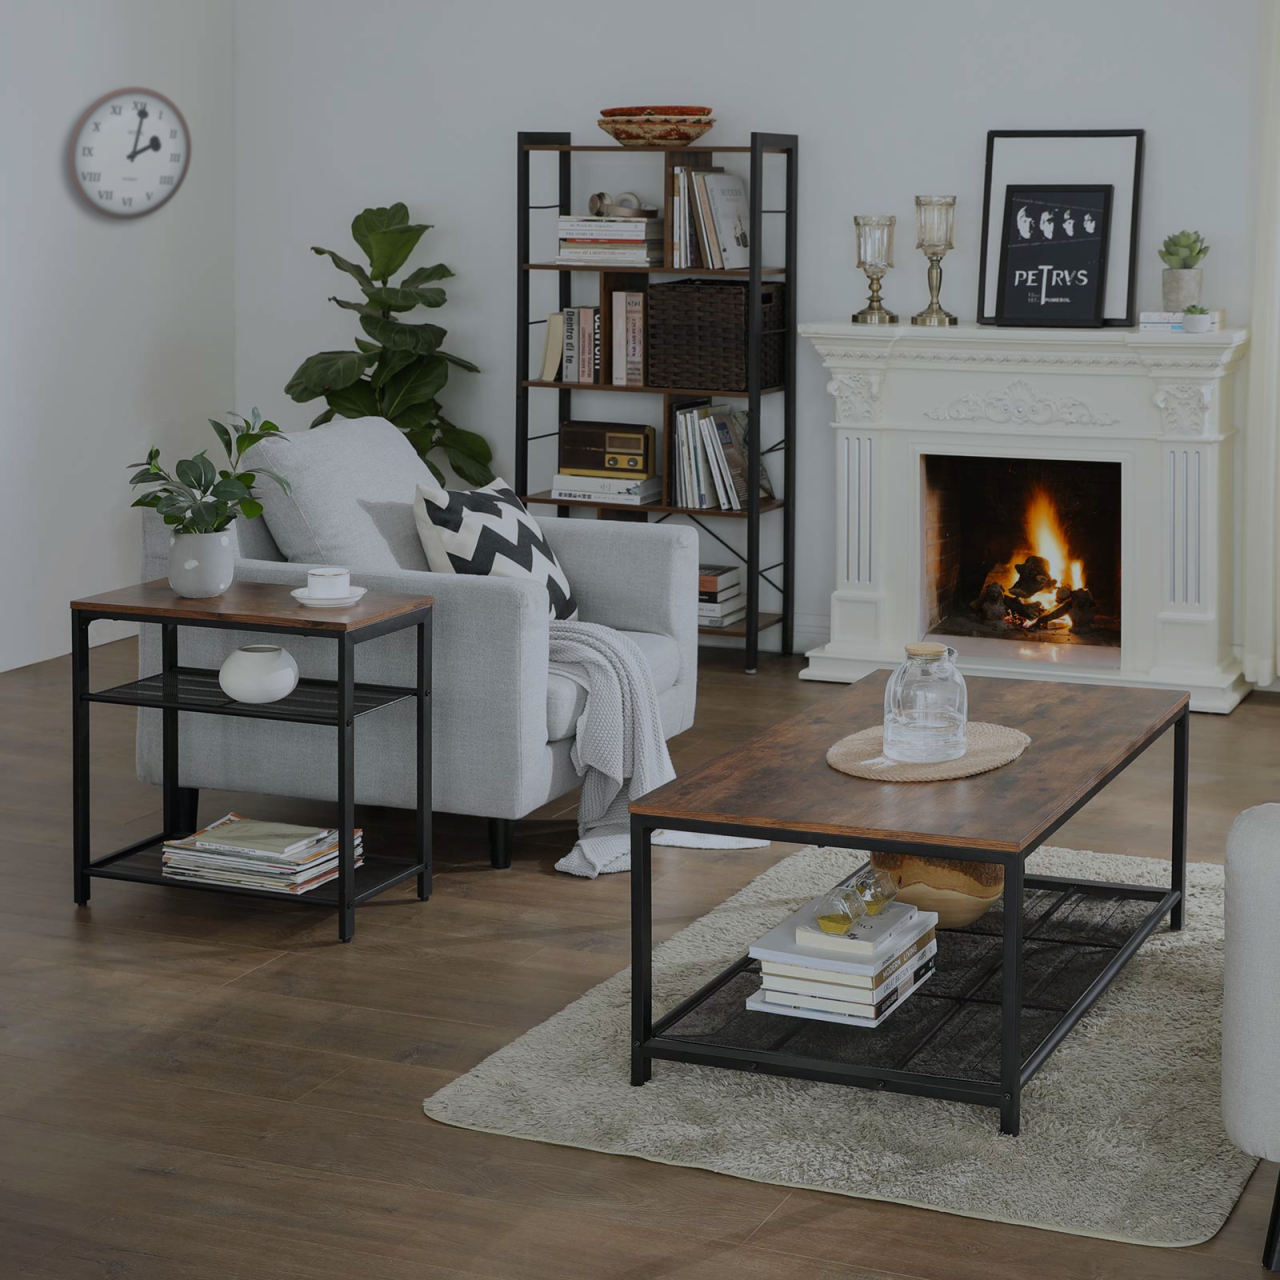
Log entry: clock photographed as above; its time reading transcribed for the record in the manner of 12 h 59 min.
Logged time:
2 h 01 min
